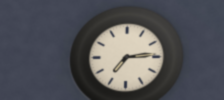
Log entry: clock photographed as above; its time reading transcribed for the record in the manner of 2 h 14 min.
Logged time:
7 h 14 min
